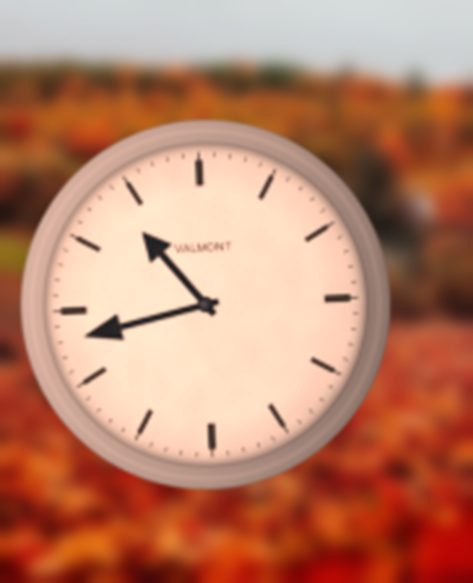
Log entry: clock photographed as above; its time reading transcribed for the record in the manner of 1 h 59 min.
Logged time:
10 h 43 min
